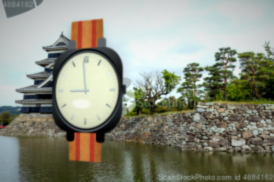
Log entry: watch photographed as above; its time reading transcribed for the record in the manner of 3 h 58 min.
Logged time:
8 h 59 min
